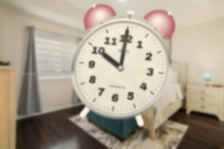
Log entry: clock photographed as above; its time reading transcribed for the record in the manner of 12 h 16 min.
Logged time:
10 h 00 min
